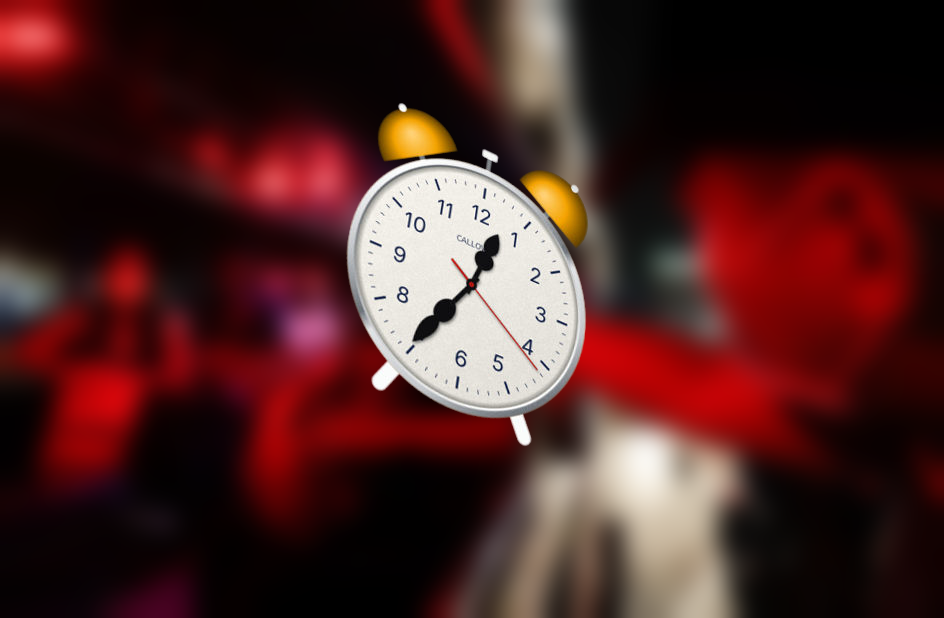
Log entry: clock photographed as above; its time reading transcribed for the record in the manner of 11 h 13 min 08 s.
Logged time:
12 h 35 min 21 s
